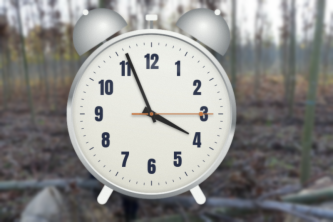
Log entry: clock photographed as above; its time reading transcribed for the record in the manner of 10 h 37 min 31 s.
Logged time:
3 h 56 min 15 s
